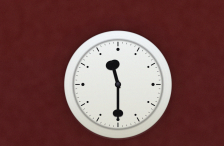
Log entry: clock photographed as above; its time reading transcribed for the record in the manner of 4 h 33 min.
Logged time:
11 h 30 min
